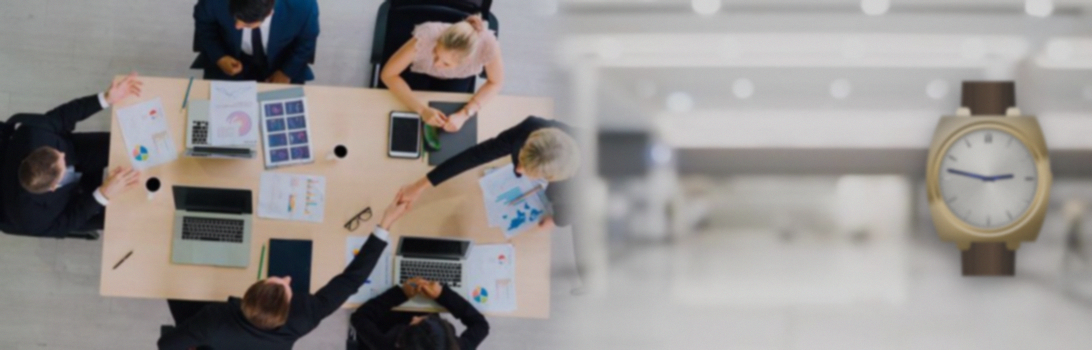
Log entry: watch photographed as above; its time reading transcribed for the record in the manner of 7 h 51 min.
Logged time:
2 h 47 min
